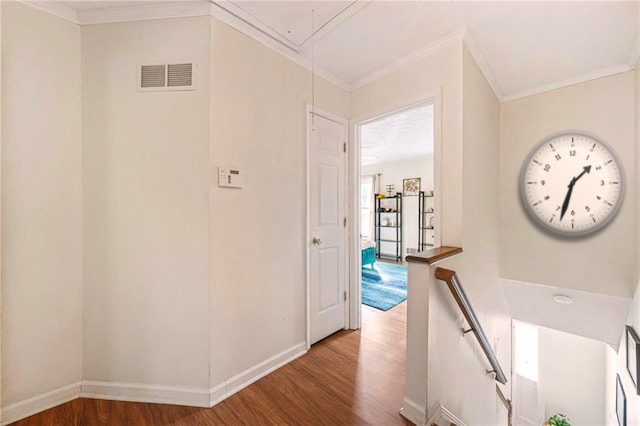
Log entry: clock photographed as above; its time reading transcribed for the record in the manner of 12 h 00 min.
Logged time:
1 h 33 min
